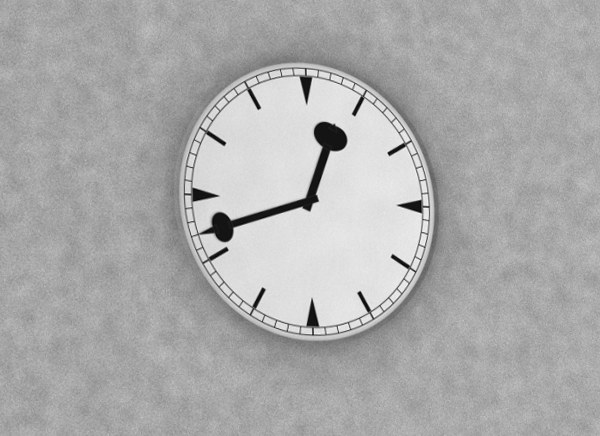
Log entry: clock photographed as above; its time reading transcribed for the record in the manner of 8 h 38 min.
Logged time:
12 h 42 min
